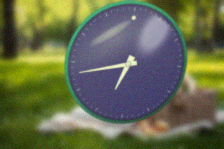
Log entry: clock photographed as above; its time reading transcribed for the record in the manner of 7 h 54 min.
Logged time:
6 h 43 min
